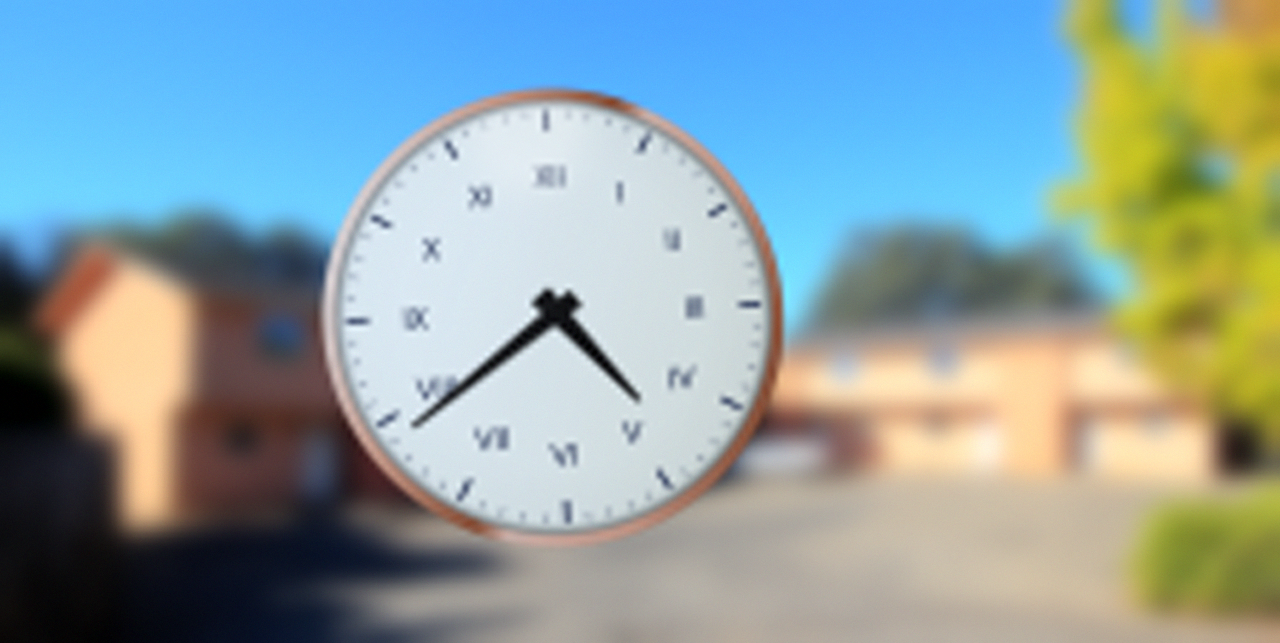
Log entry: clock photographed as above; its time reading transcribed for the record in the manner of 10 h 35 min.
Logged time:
4 h 39 min
